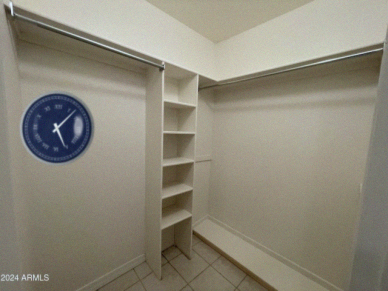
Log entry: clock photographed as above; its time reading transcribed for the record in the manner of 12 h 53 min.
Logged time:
5 h 07 min
